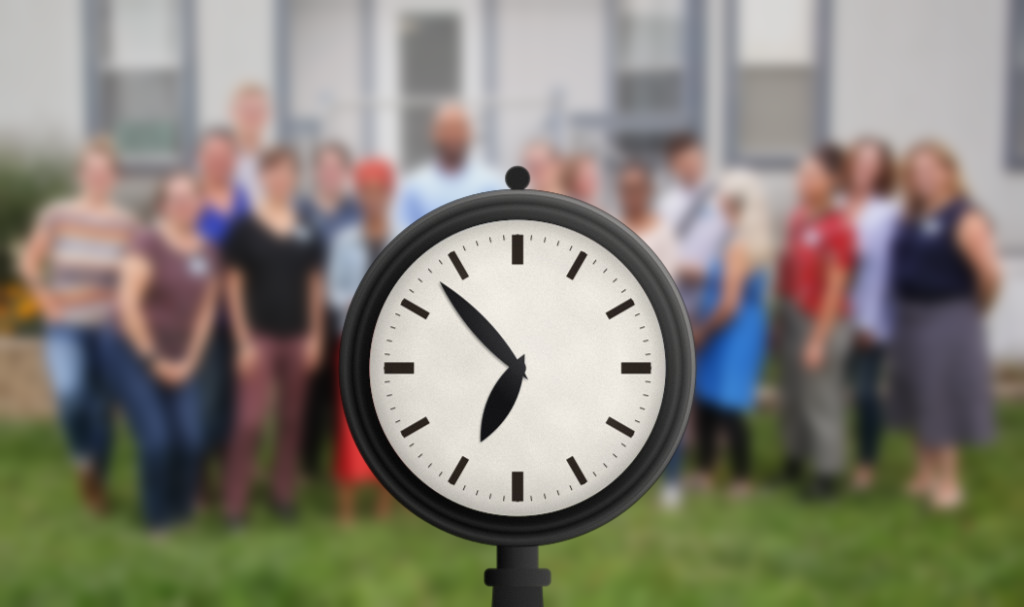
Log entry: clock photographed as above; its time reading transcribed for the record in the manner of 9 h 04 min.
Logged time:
6 h 53 min
